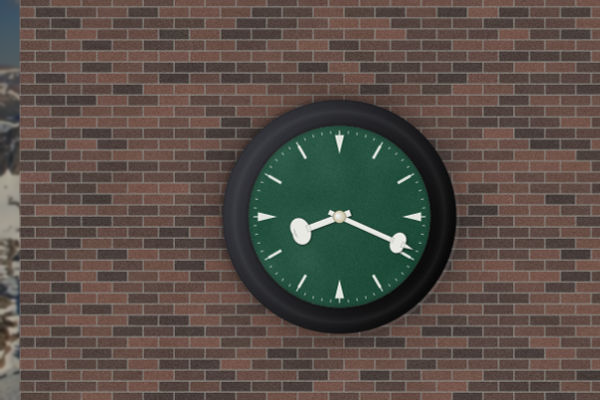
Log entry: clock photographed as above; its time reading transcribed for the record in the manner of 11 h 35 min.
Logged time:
8 h 19 min
